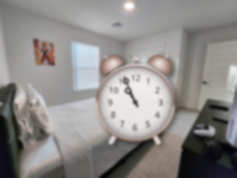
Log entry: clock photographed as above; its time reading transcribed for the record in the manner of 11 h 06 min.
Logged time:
10 h 56 min
